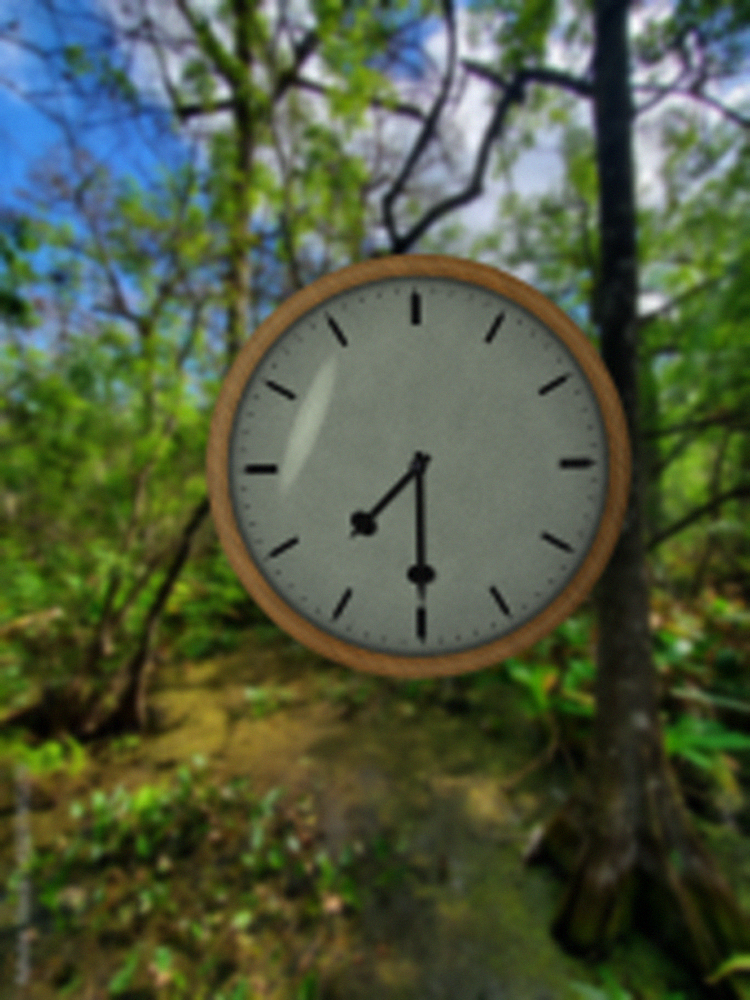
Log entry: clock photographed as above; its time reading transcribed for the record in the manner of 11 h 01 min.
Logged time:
7 h 30 min
